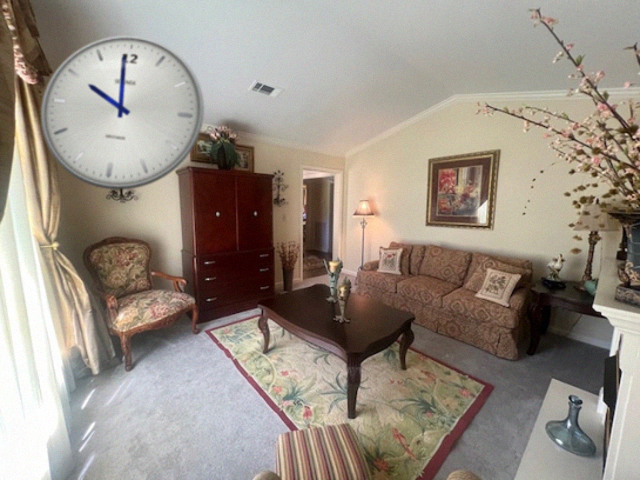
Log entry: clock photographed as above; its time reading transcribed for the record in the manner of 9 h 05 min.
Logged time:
9 h 59 min
